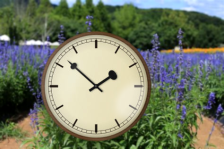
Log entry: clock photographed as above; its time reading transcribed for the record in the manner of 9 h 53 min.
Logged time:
1 h 52 min
